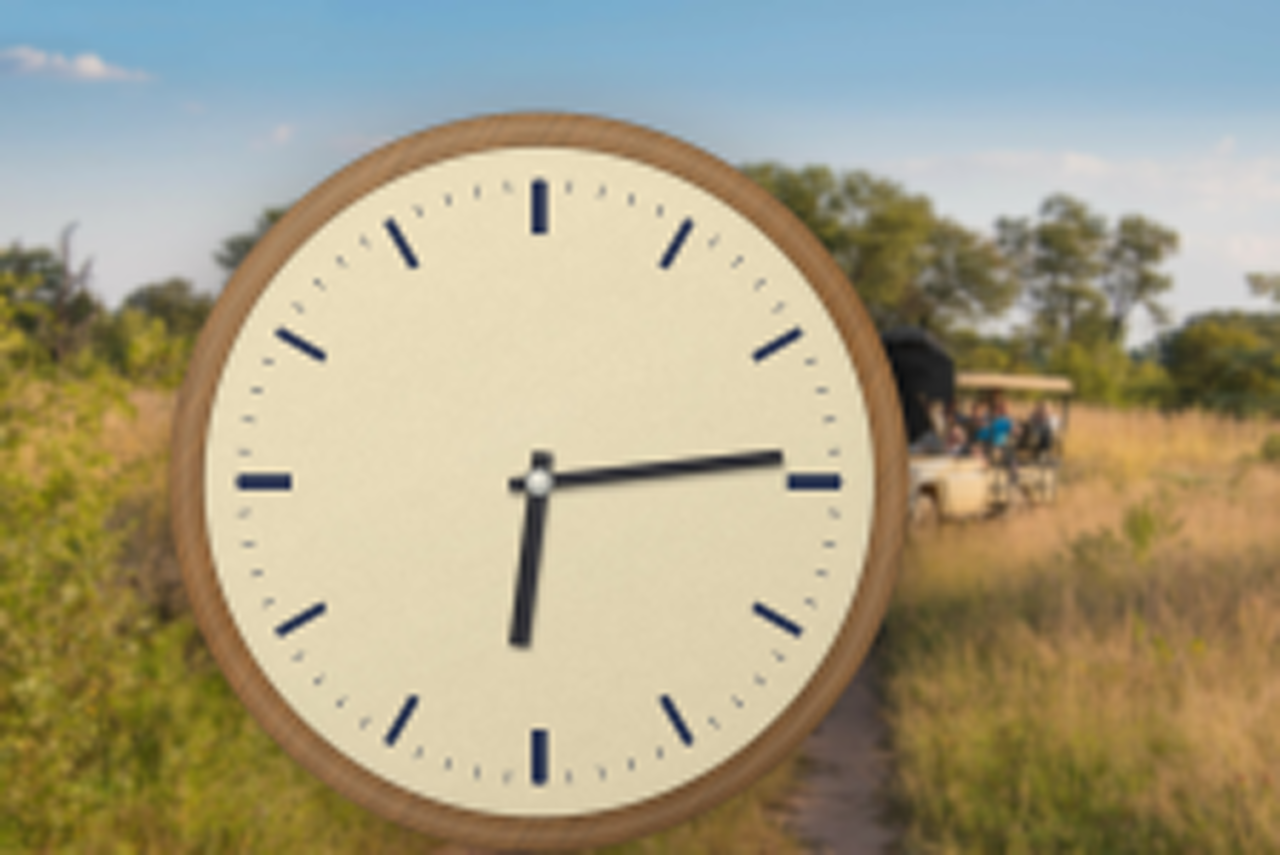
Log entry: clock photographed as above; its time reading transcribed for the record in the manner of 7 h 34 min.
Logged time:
6 h 14 min
